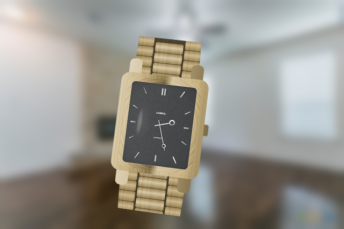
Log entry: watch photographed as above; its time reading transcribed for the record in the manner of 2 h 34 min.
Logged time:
2 h 27 min
